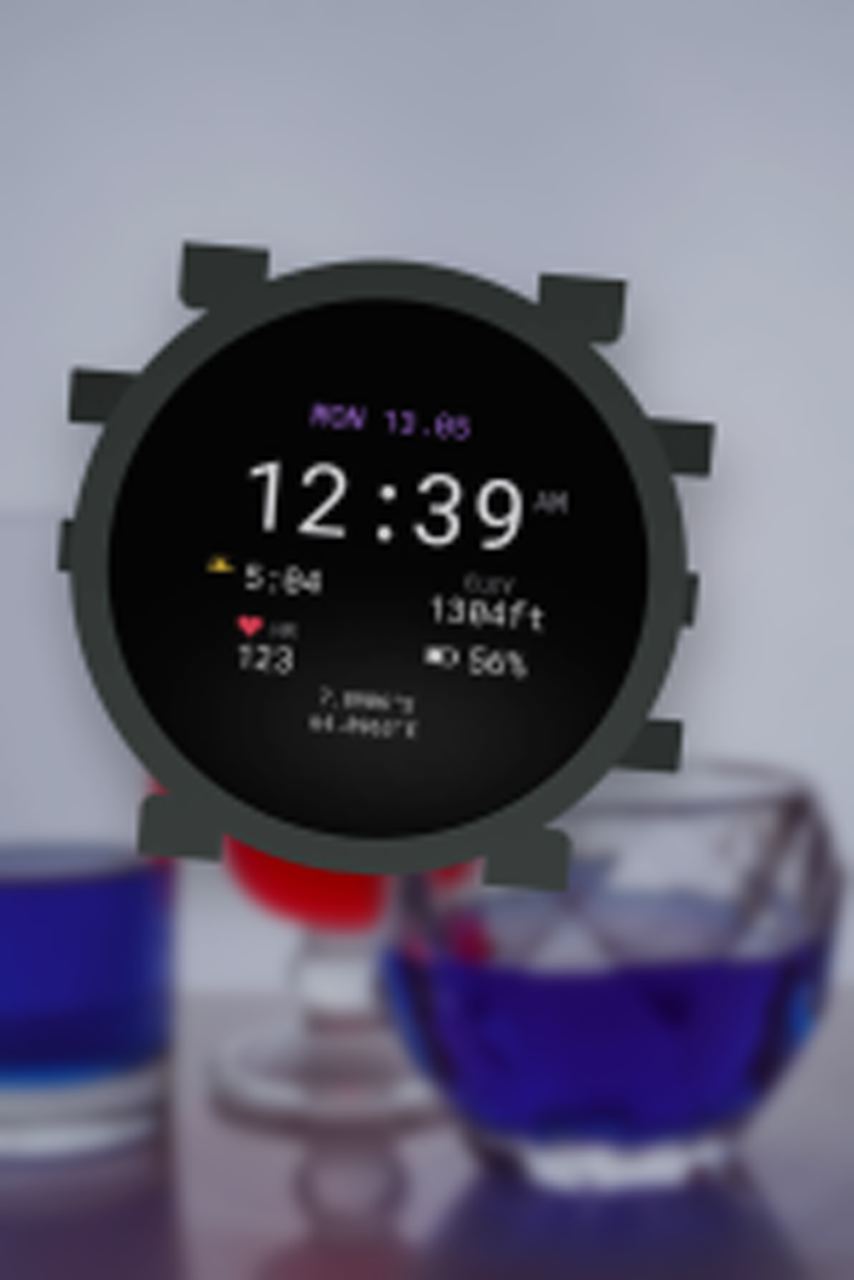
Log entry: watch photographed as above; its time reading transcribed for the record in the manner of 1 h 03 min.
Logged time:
12 h 39 min
